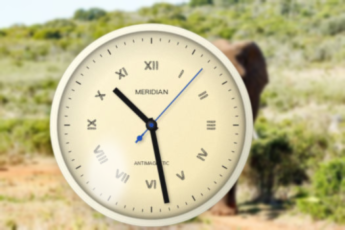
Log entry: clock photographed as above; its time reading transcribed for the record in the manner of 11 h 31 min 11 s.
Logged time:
10 h 28 min 07 s
